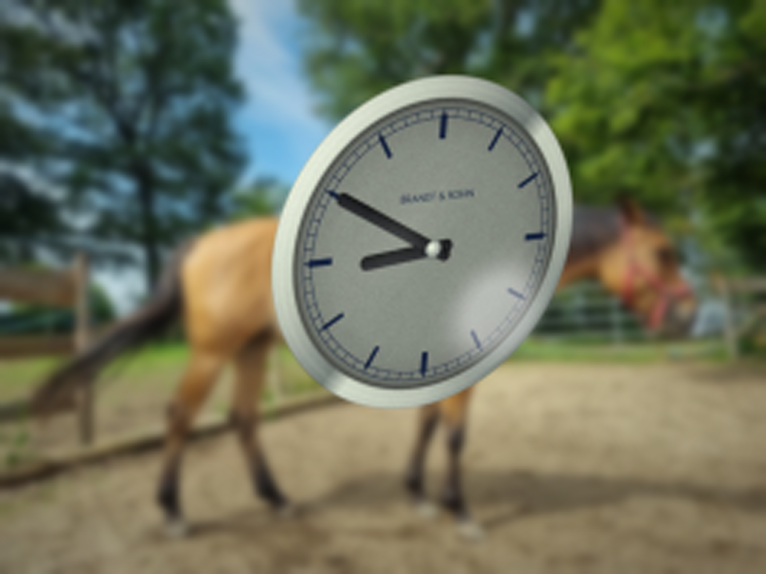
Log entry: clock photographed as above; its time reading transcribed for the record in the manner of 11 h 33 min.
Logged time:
8 h 50 min
